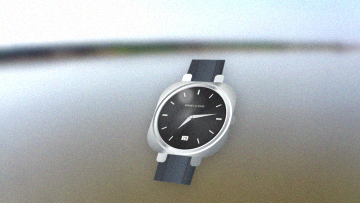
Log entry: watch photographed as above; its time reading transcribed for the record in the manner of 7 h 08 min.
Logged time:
7 h 13 min
